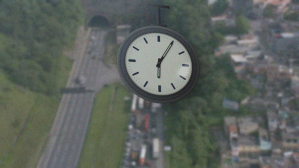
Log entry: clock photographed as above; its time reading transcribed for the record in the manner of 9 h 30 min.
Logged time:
6 h 05 min
